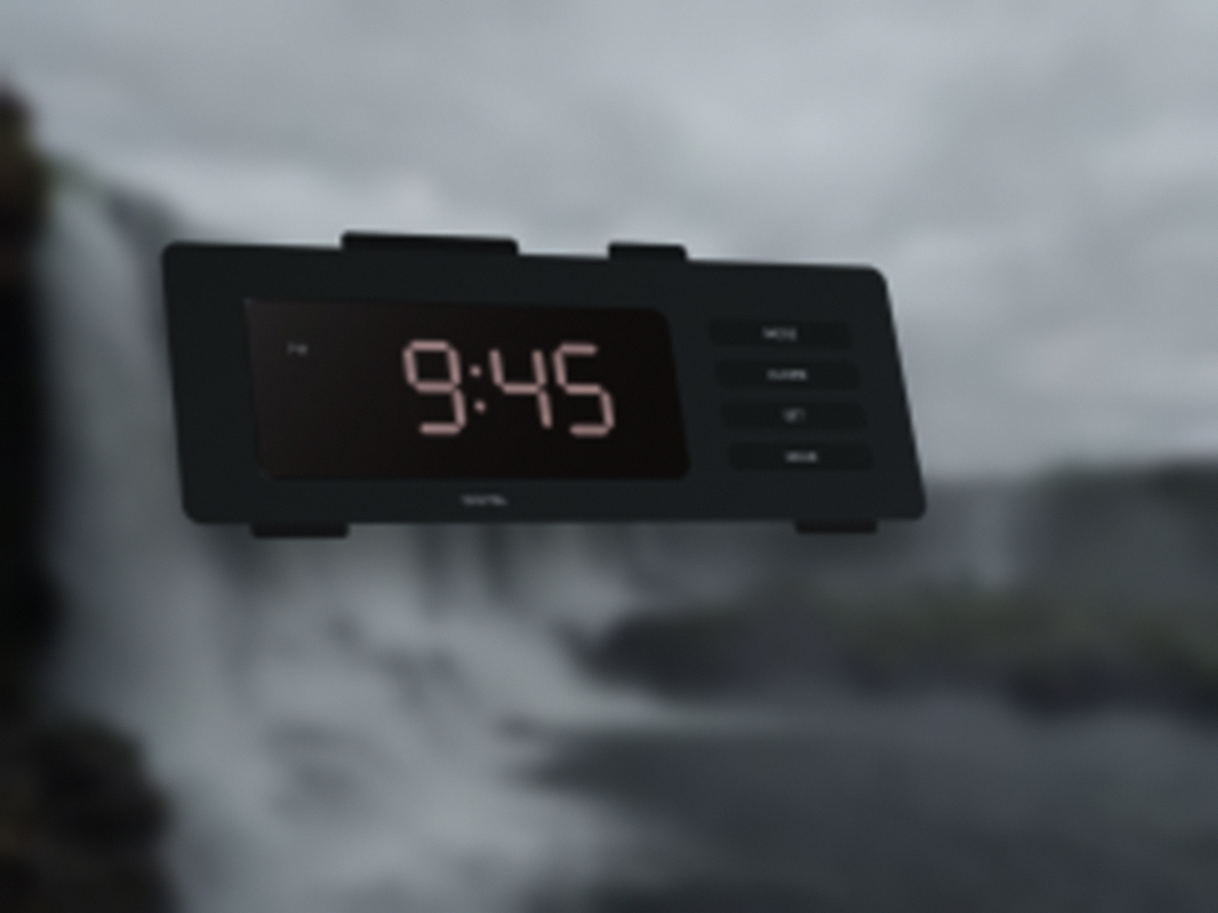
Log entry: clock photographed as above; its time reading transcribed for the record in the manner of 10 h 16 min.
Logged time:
9 h 45 min
